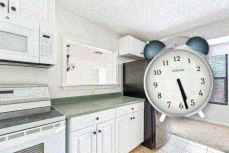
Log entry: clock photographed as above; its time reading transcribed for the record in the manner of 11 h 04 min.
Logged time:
5 h 28 min
